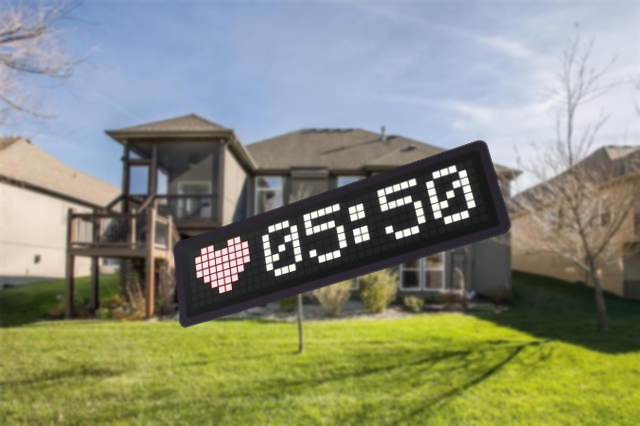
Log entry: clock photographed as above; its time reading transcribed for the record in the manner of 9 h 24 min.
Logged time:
5 h 50 min
